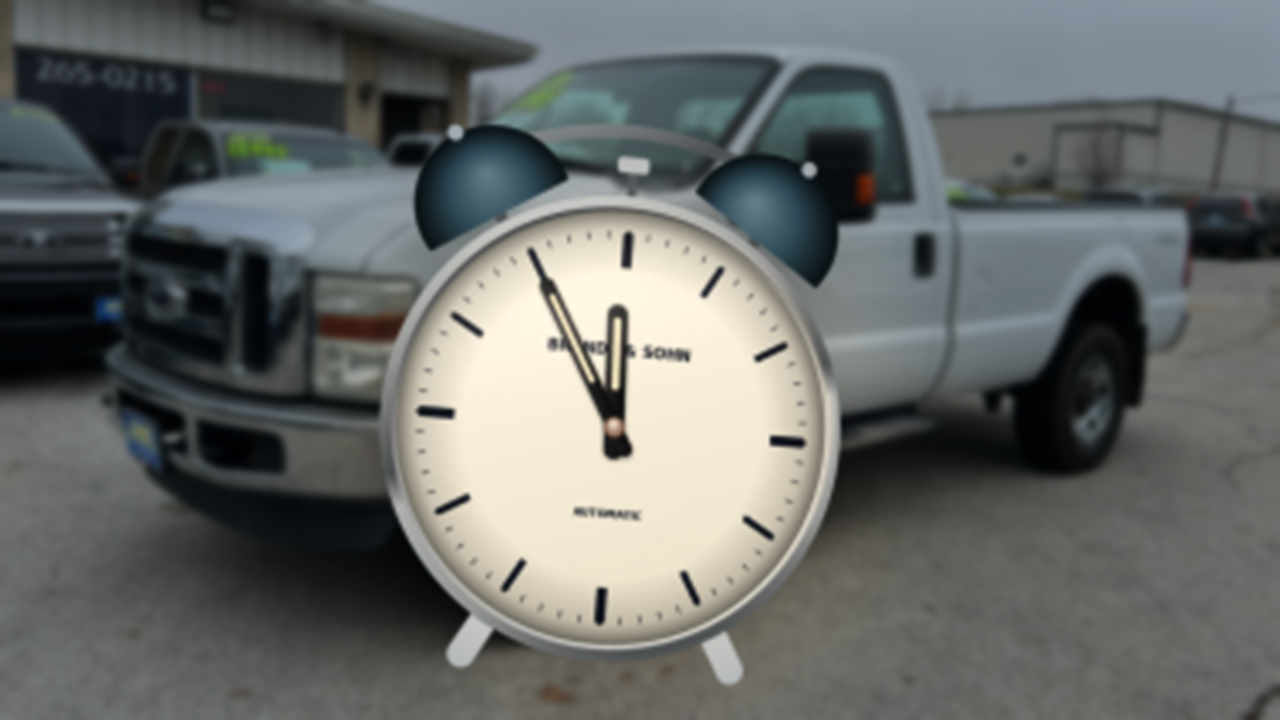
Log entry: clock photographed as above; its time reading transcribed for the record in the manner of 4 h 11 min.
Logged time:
11 h 55 min
